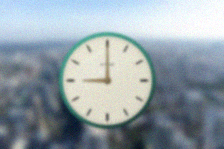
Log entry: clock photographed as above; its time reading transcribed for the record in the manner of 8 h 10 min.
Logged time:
9 h 00 min
